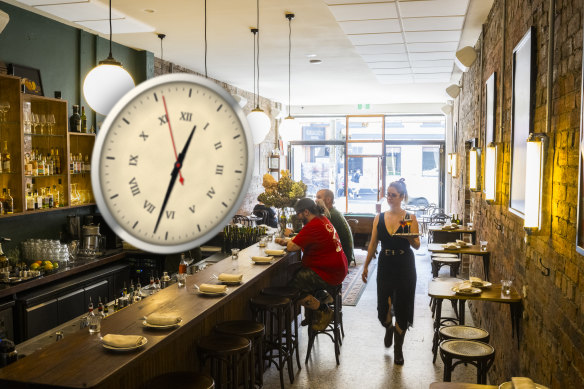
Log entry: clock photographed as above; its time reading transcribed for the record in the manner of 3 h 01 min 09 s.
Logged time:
12 h 31 min 56 s
